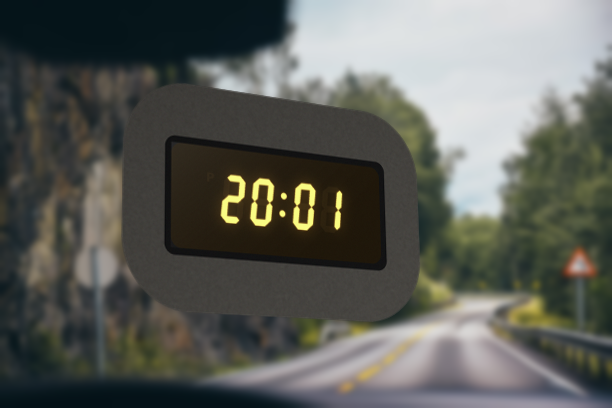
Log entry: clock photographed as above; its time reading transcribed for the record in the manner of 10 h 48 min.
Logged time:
20 h 01 min
